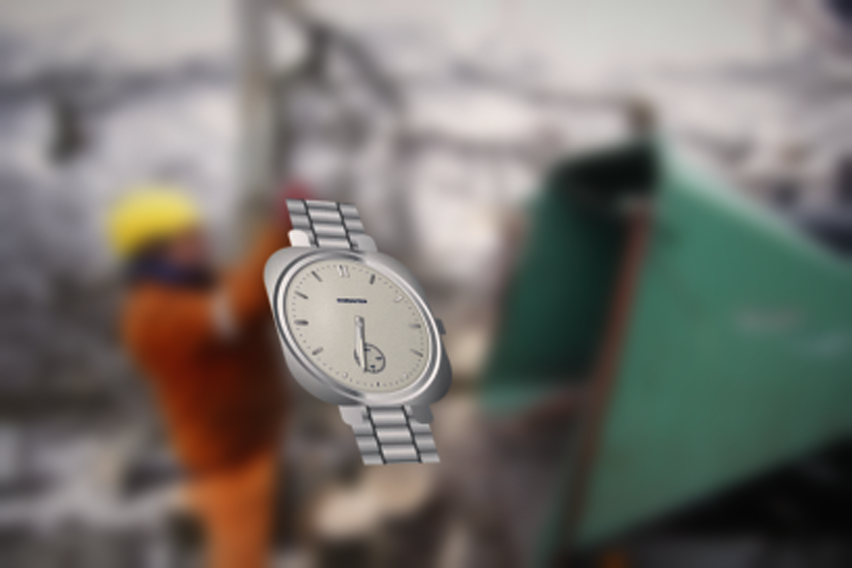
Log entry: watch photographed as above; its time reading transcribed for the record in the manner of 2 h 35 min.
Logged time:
6 h 32 min
